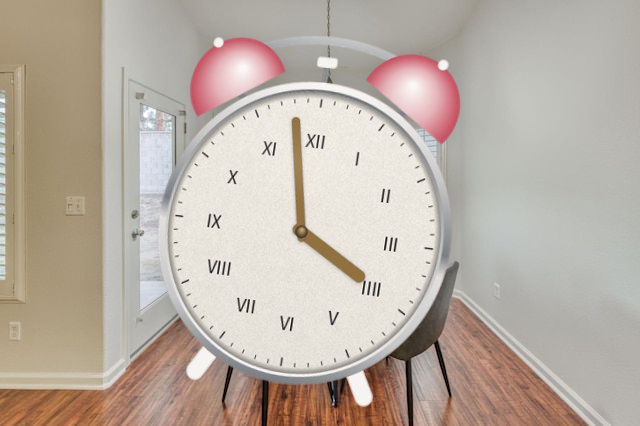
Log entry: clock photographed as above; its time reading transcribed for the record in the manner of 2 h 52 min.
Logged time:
3 h 58 min
